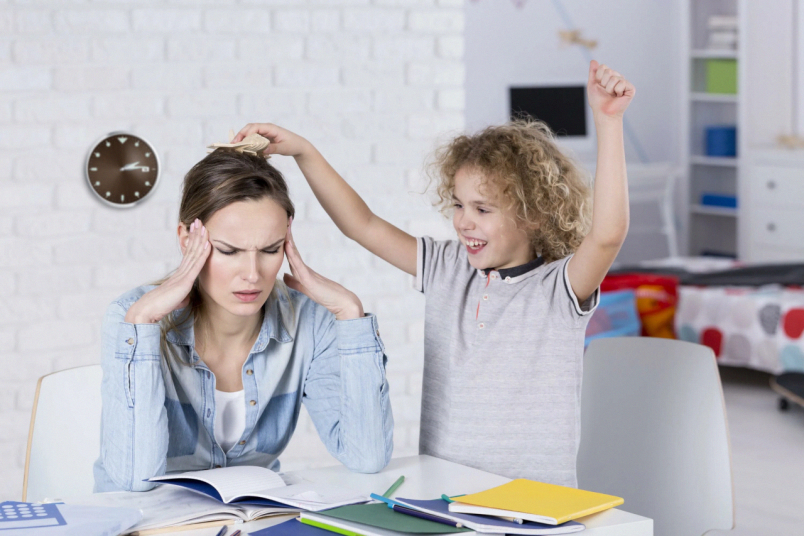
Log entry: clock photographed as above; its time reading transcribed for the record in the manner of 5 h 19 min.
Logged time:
2 h 14 min
